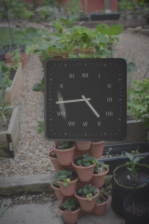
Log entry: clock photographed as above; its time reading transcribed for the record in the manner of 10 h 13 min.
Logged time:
4 h 44 min
